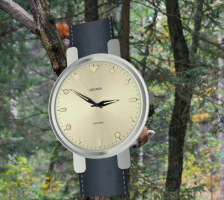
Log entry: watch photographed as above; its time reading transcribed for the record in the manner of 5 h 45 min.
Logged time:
2 h 51 min
